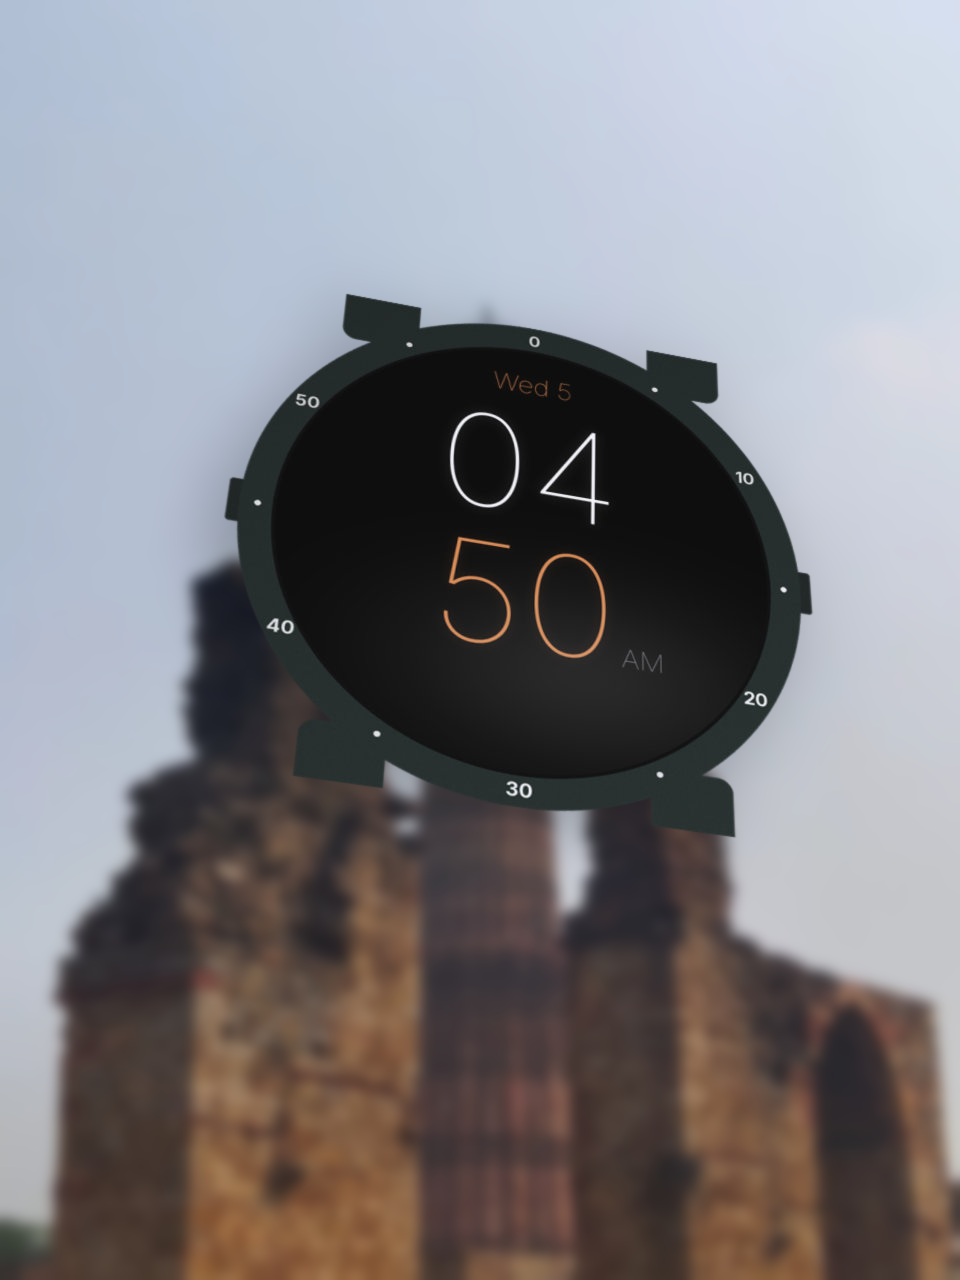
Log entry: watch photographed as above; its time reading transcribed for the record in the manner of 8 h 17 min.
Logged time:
4 h 50 min
